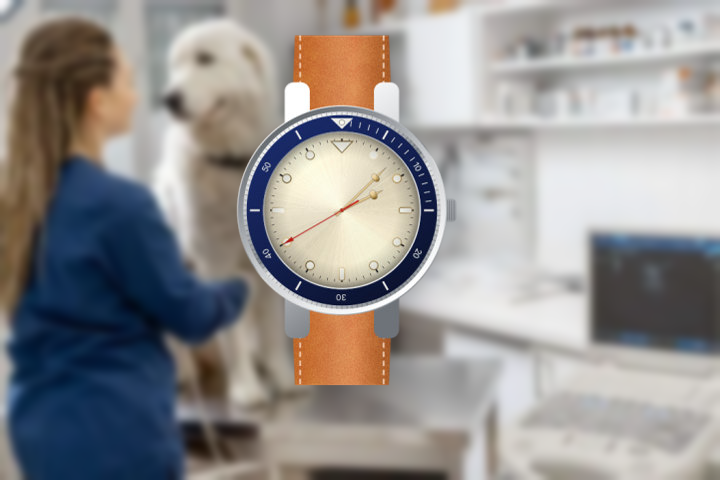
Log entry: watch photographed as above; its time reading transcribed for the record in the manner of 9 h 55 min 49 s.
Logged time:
2 h 07 min 40 s
